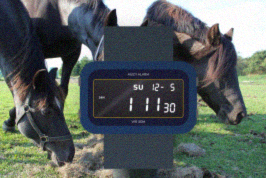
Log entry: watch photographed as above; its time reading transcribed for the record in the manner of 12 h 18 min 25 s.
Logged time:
1 h 11 min 30 s
